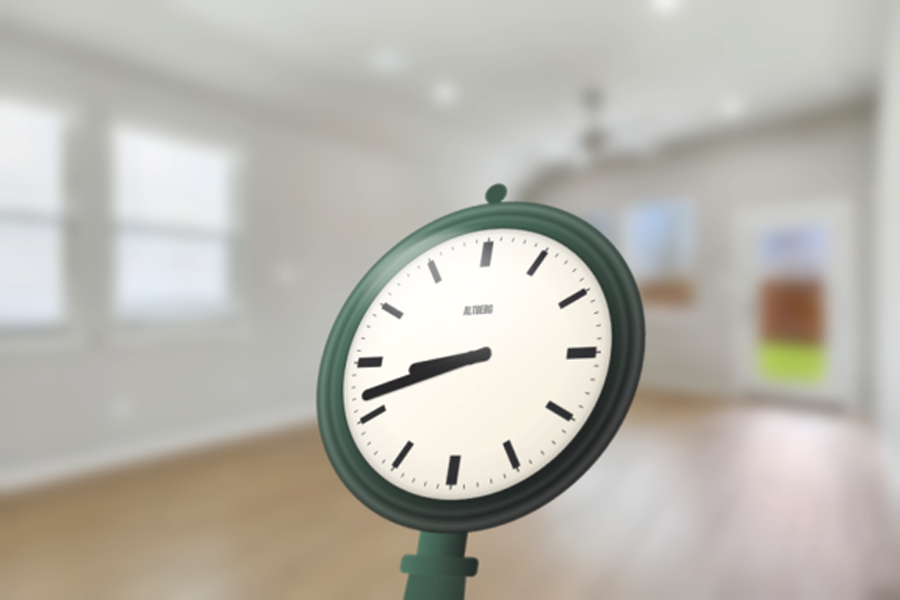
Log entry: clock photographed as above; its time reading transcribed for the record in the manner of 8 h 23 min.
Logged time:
8 h 42 min
